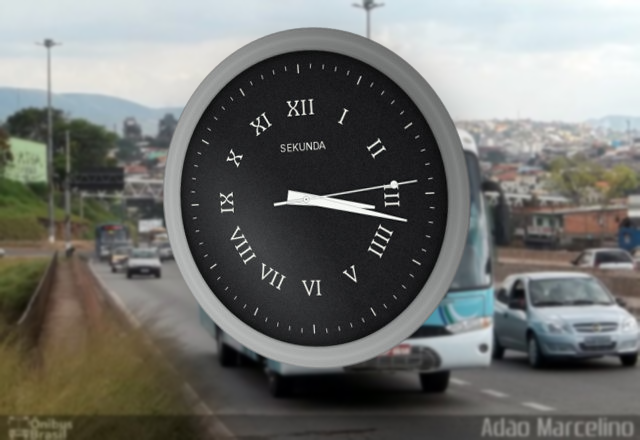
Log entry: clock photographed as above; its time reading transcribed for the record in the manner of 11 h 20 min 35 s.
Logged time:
3 h 17 min 14 s
